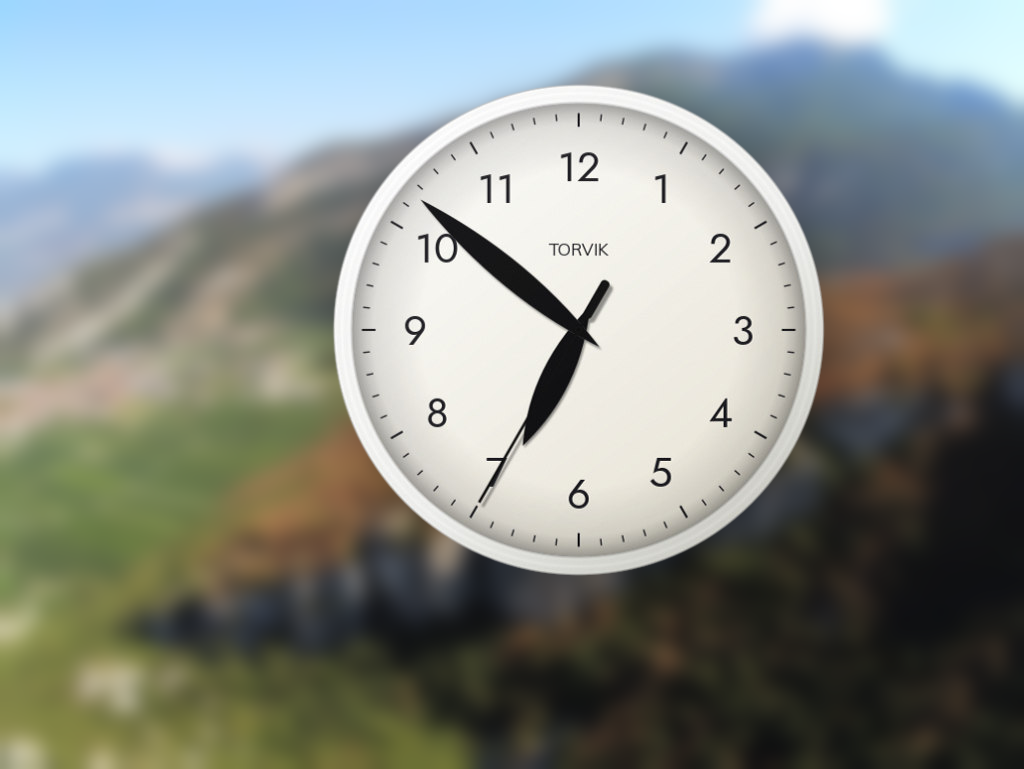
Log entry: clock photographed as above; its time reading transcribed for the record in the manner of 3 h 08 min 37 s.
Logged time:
6 h 51 min 35 s
